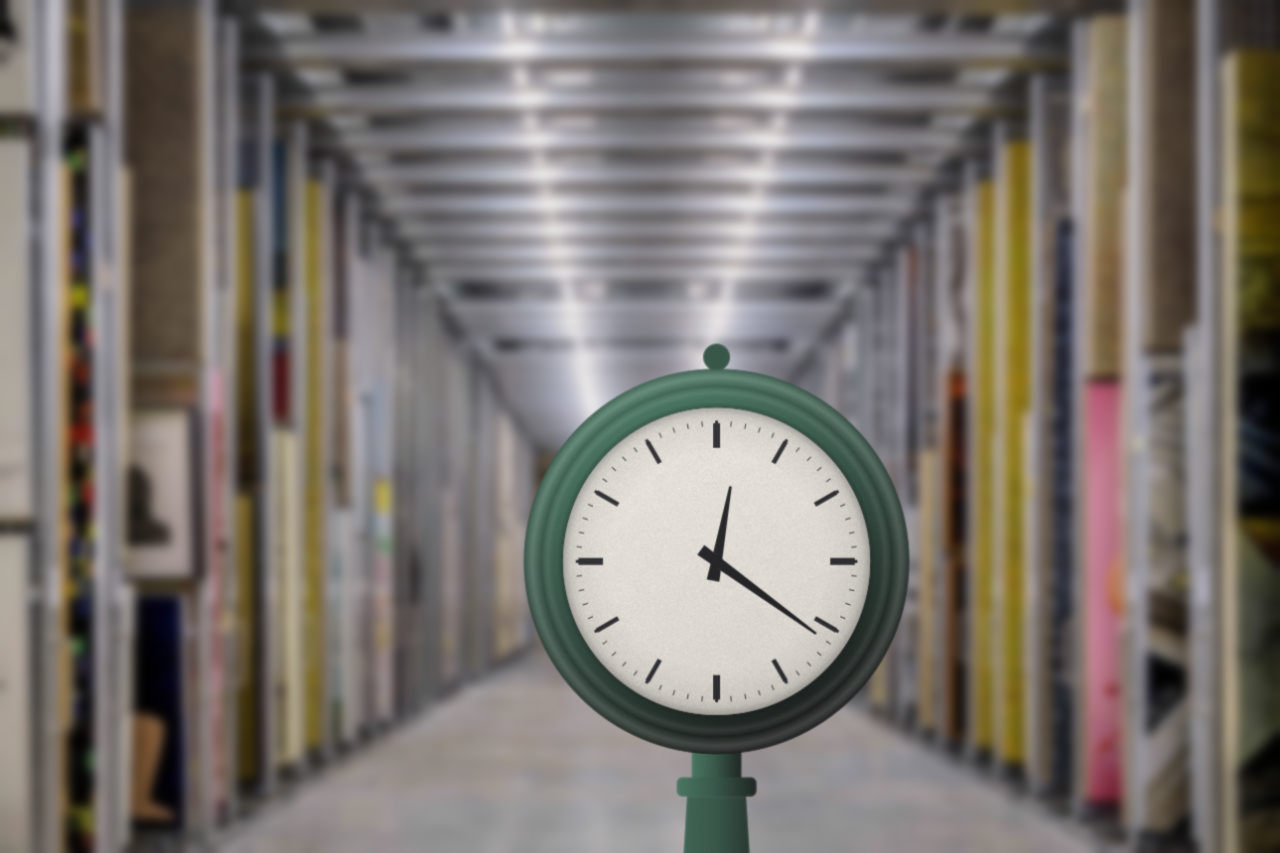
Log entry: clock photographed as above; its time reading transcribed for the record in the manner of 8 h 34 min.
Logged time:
12 h 21 min
